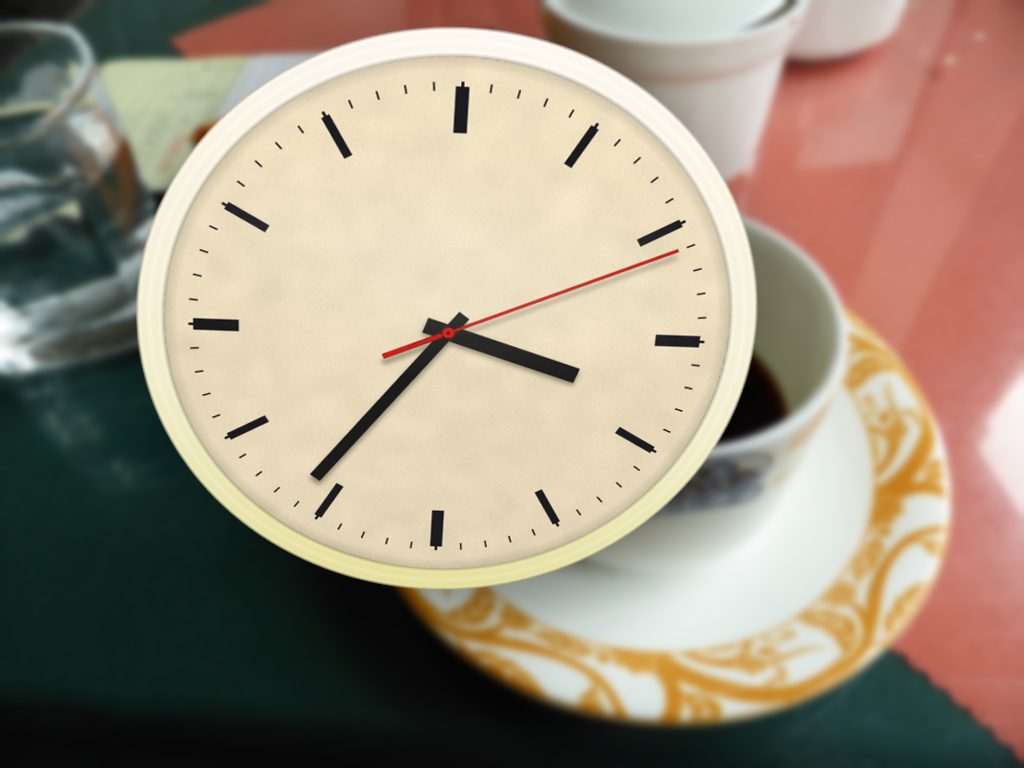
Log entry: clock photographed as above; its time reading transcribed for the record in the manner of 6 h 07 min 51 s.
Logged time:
3 h 36 min 11 s
